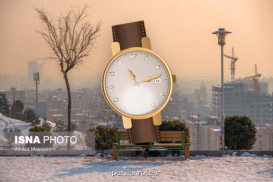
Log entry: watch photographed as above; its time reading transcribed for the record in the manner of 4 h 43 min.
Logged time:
11 h 13 min
